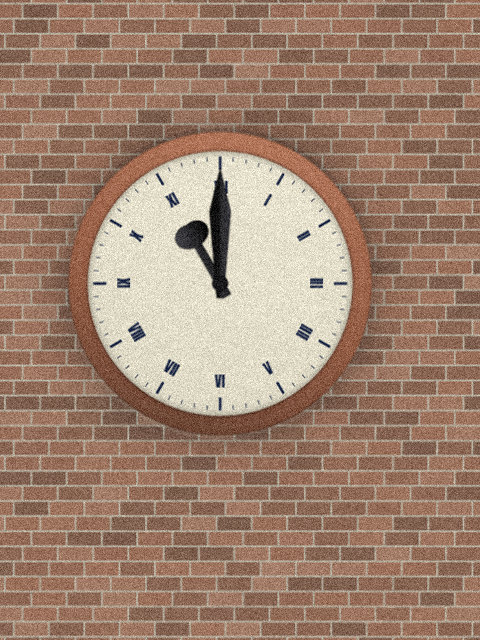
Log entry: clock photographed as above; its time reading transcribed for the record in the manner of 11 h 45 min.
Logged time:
11 h 00 min
